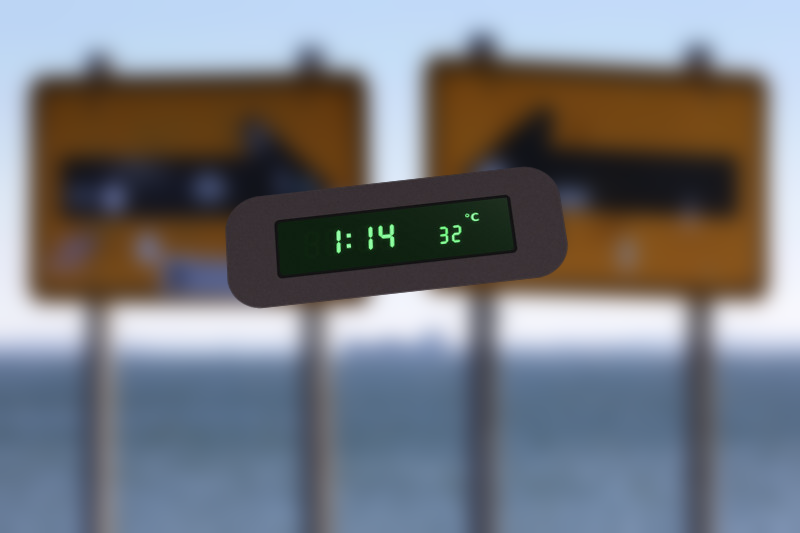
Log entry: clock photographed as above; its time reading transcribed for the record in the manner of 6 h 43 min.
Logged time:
1 h 14 min
